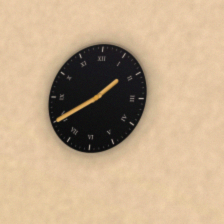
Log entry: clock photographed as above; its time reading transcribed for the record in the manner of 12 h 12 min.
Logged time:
1 h 40 min
